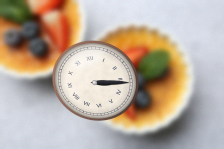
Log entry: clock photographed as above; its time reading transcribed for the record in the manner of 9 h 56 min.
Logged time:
3 h 16 min
